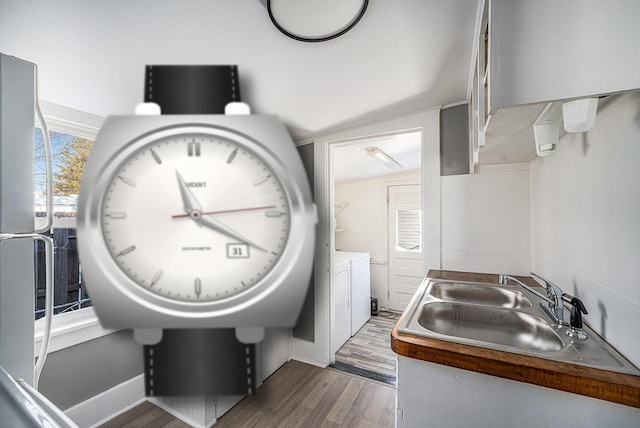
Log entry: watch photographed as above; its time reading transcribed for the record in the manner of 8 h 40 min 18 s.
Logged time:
11 h 20 min 14 s
